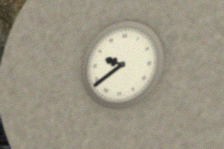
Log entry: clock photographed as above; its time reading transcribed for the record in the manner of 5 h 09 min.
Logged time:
9 h 39 min
